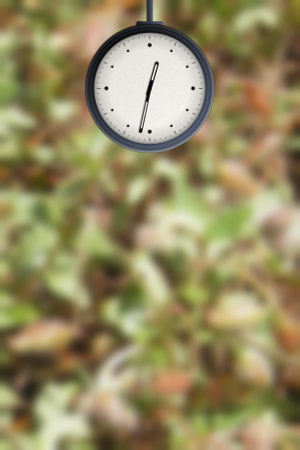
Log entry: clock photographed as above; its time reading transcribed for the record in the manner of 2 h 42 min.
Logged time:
12 h 32 min
